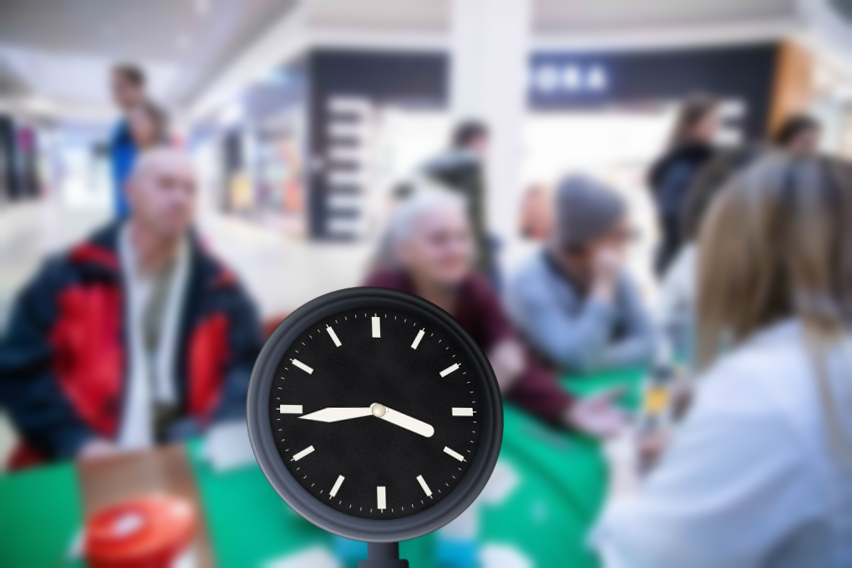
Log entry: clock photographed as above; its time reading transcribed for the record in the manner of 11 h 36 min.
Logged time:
3 h 44 min
